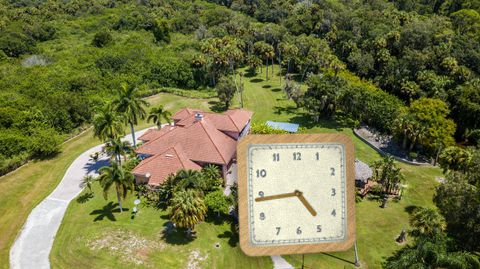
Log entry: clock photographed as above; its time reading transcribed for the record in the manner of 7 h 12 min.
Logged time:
4 h 44 min
